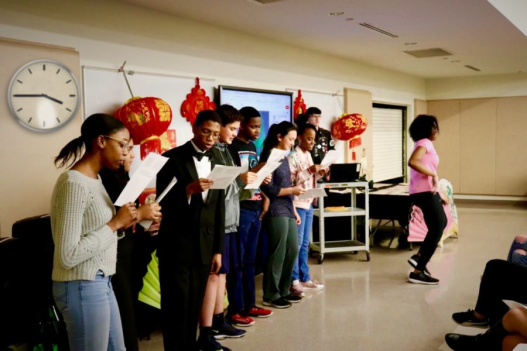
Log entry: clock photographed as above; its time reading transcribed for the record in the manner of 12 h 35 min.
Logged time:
3 h 45 min
